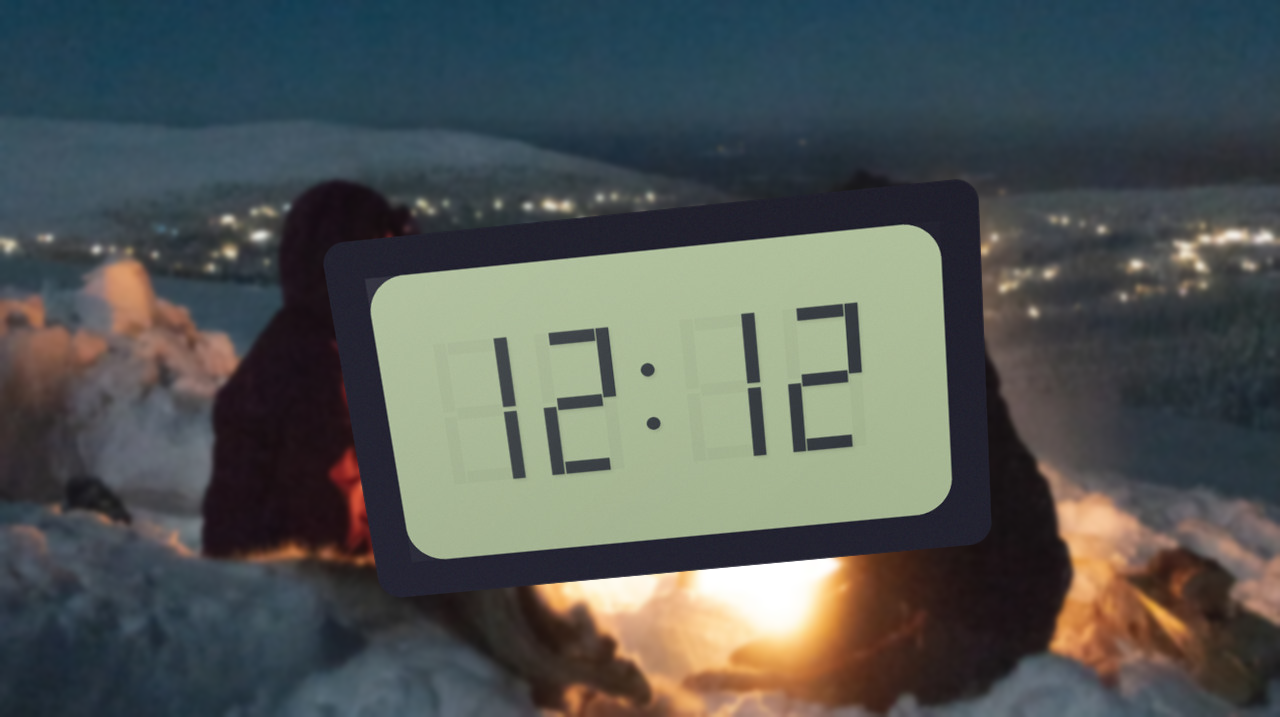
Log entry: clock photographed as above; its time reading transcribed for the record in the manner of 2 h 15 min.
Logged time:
12 h 12 min
